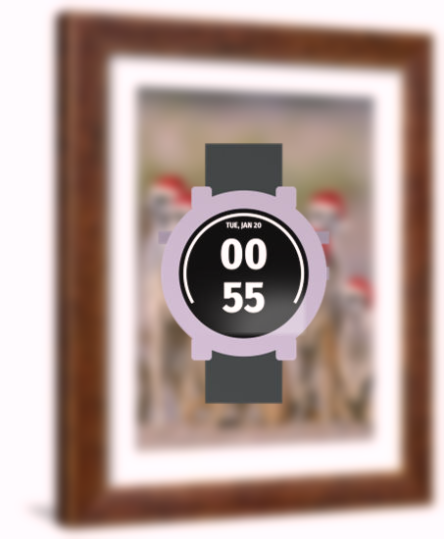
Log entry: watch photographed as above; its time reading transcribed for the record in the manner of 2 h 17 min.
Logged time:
0 h 55 min
